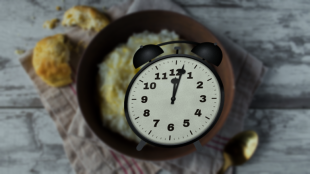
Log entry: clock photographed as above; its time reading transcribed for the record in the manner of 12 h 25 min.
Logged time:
12 h 02 min
